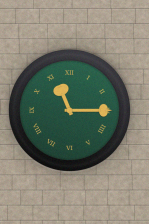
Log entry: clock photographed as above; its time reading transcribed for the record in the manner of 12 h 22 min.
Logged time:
11 h 15 min
